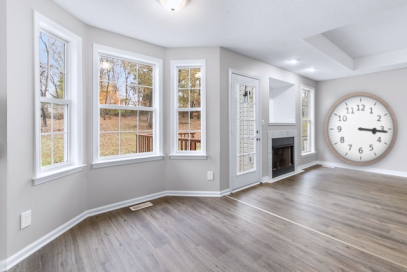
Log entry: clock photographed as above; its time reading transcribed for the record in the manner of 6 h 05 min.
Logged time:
3 h 16 min
